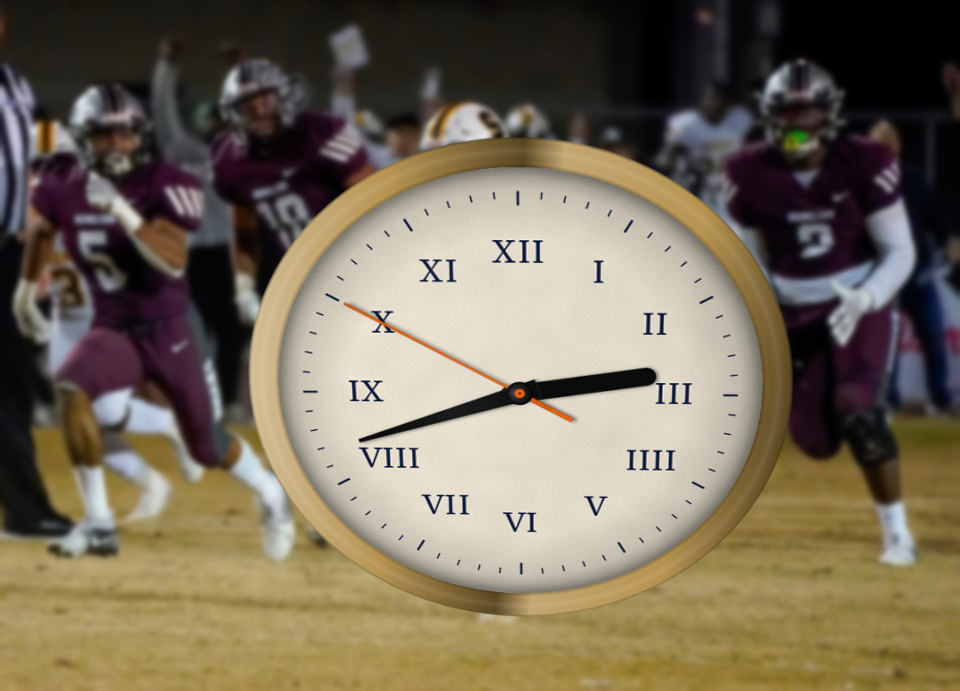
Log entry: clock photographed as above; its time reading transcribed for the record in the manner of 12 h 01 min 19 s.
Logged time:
2 h 41 min 50 s
